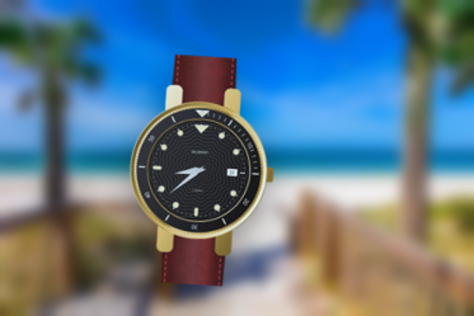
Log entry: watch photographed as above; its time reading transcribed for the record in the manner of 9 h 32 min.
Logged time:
8 h 38 min
